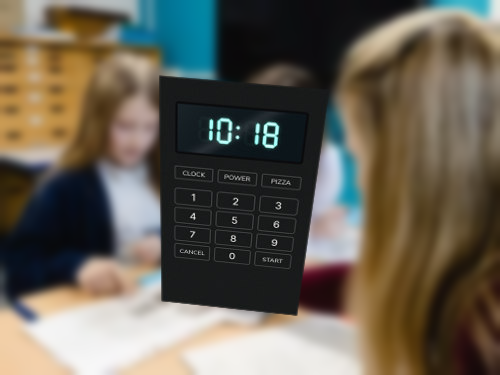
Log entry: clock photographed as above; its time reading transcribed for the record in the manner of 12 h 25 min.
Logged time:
10 h 18 min
